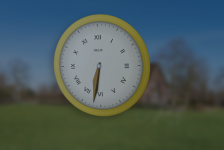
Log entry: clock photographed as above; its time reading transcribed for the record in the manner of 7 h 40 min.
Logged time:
6 h 32 min
